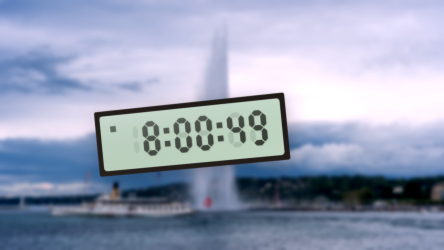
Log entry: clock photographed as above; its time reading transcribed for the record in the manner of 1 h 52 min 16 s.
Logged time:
8 h 00 min 49 s
